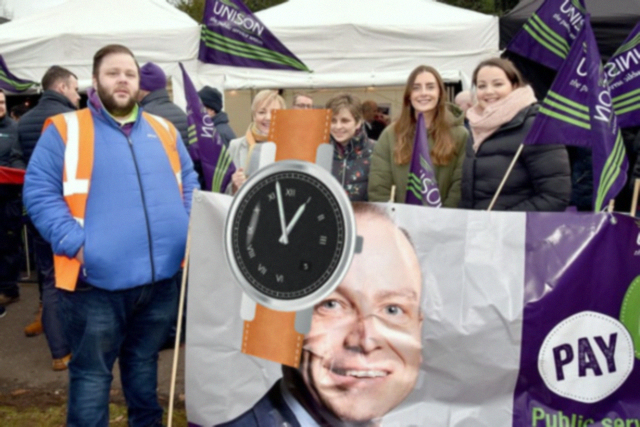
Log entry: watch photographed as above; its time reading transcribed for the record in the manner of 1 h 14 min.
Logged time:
12 h 57 min
